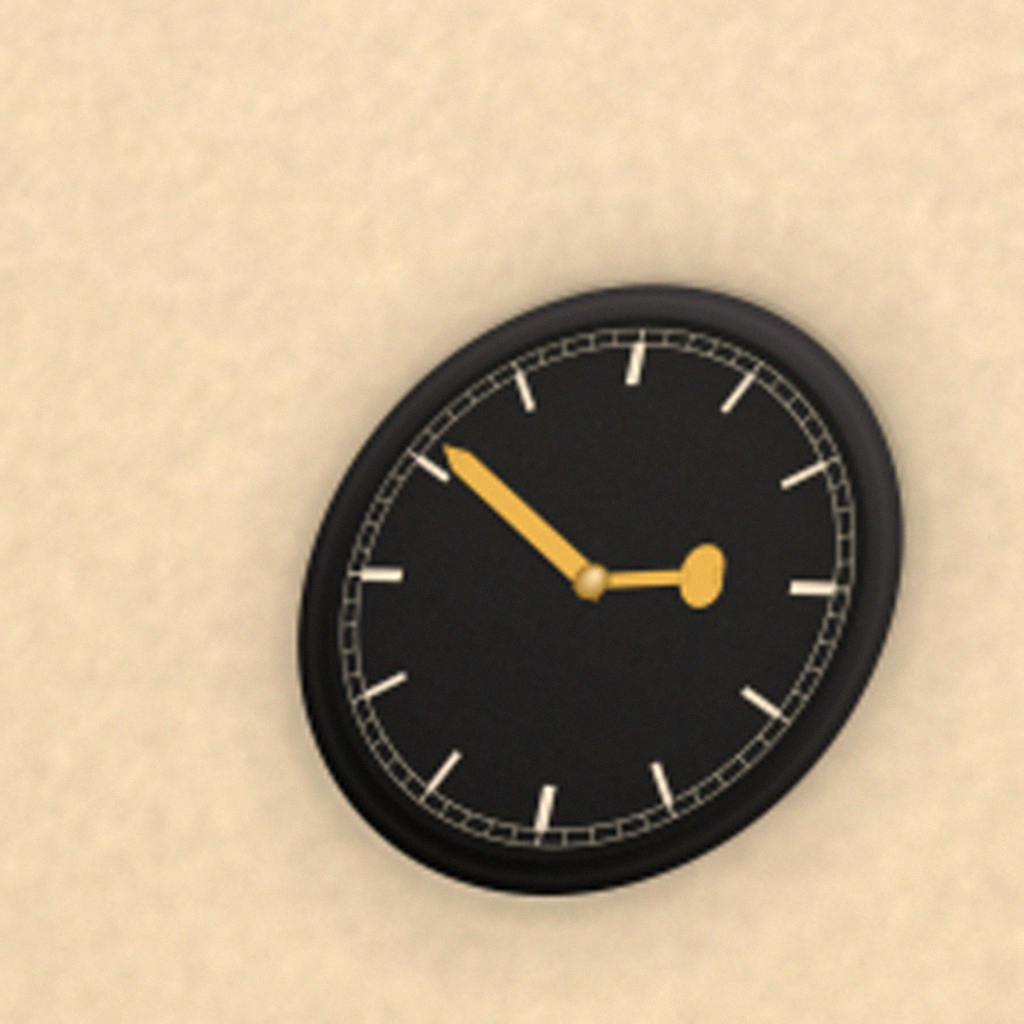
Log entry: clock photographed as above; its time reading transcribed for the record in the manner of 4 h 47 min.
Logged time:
2 h 51 min
